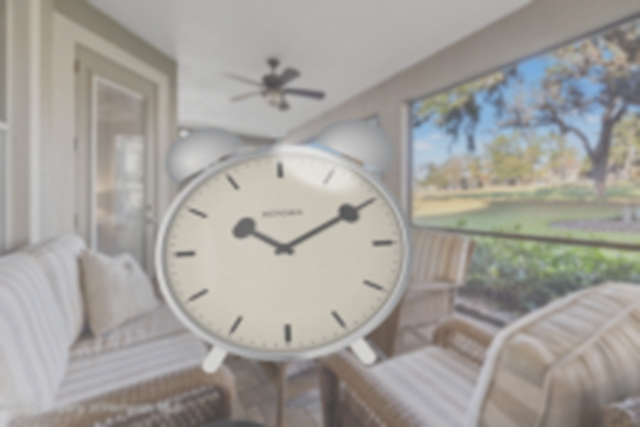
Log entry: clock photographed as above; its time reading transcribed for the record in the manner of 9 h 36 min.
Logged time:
10 h 10 min
